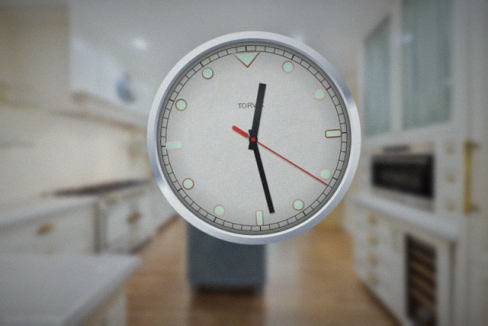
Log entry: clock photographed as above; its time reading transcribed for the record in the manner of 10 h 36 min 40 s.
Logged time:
12 h 28 min 21 s
